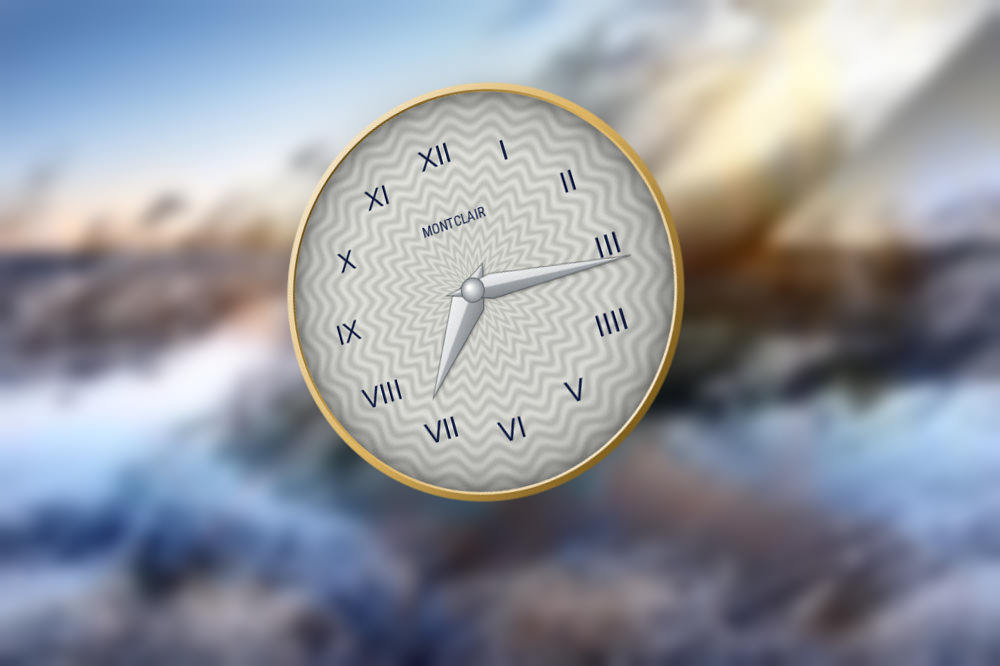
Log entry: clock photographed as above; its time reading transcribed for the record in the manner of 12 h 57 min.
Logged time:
7 h 16 min
